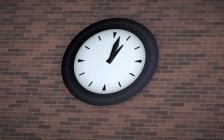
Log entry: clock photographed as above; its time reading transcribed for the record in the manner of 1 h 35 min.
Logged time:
1 h 02 min
